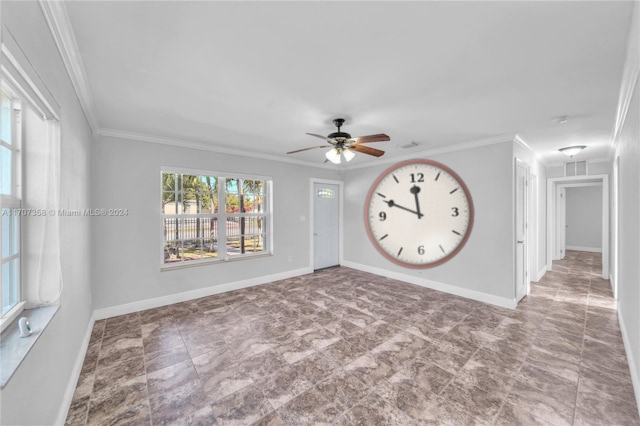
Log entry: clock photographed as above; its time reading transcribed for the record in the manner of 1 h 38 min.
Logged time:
11 h 49 min
